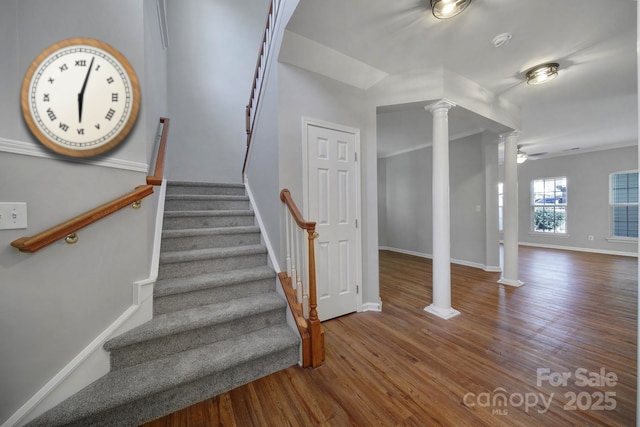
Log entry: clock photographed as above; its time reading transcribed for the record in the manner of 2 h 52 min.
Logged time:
6 h 03 min
